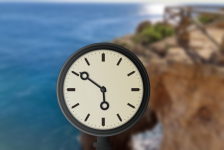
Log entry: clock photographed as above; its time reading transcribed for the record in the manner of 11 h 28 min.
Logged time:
5 h 51 min
